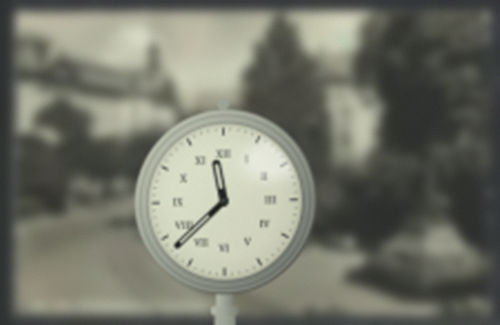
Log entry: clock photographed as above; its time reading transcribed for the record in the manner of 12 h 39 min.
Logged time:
11 h 38 min
